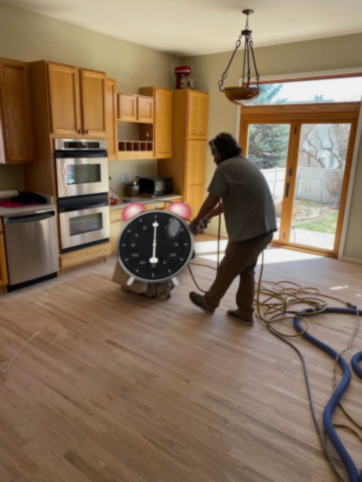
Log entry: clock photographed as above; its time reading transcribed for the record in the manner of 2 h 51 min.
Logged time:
6 h 00 min
